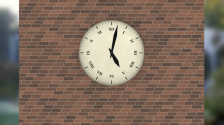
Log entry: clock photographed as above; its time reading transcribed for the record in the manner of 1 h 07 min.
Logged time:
5 h 02 min
